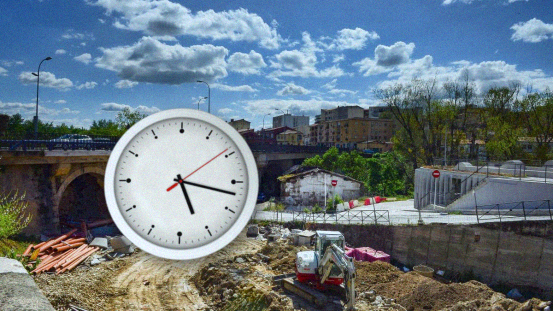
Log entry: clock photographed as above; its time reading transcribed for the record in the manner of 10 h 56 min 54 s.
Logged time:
5 h 17 min 09 s
